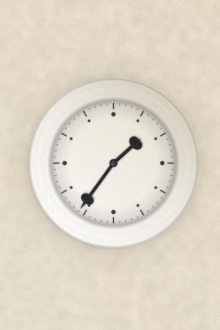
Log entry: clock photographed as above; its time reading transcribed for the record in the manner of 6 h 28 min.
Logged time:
1 h 36 min
